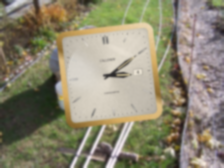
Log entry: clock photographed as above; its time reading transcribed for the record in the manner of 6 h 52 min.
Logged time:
3 h 10 min
